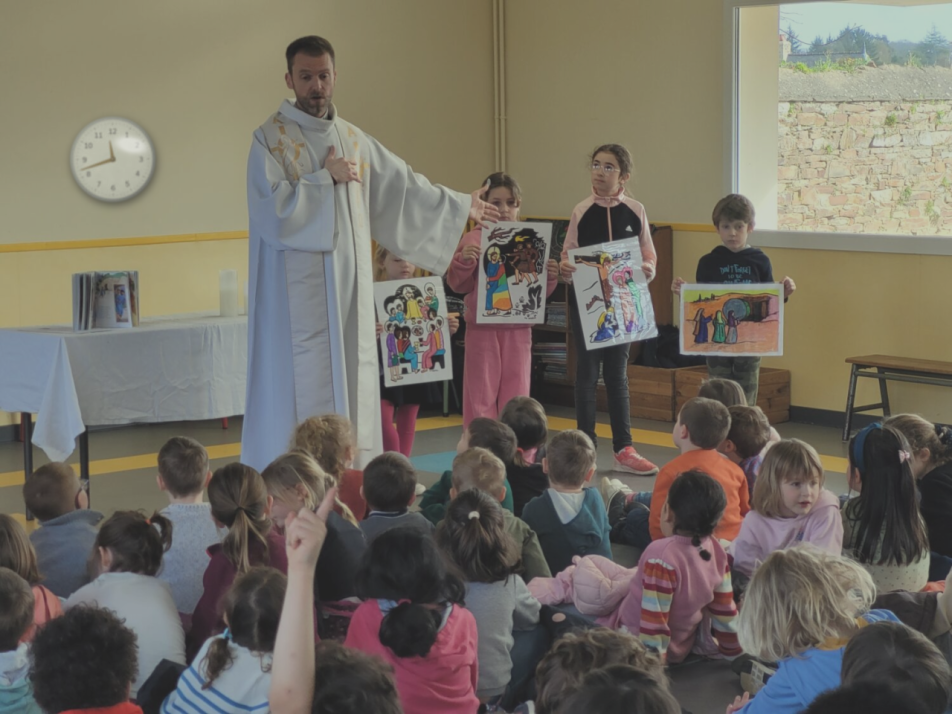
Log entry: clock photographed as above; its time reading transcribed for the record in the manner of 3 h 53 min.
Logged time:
11 h 42 min
